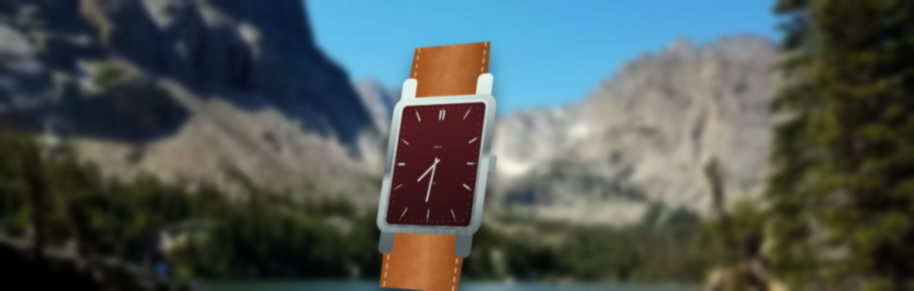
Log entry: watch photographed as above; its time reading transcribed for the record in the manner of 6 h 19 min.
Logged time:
7 h 31 min
